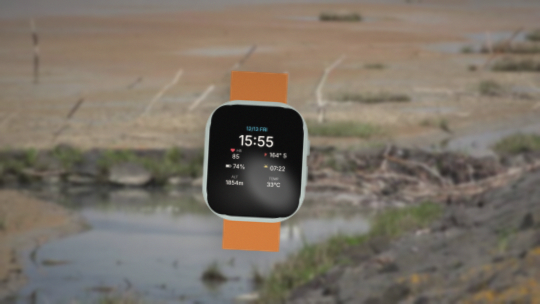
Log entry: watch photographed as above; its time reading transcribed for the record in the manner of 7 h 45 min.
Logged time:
15 h 55 min
